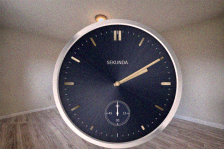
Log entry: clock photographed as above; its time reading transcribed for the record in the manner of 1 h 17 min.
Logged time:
2 h 10 min
